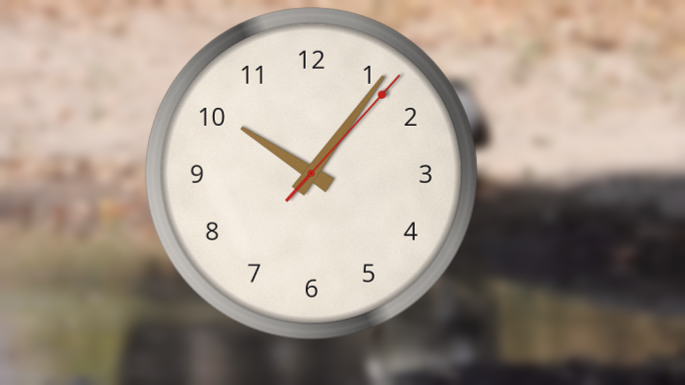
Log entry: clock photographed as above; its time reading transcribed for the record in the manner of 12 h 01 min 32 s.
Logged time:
10 h 06 min 07 s
